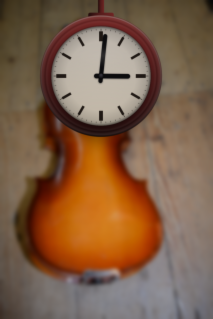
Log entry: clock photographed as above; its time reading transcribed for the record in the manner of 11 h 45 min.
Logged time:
3 h 01 min
